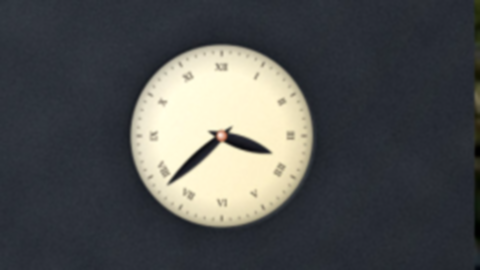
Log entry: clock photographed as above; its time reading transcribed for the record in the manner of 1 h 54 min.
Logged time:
3 h 38 min
